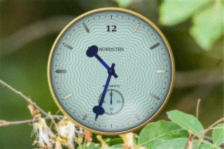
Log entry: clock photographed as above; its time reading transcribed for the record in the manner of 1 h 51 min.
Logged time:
10 h 33 min
